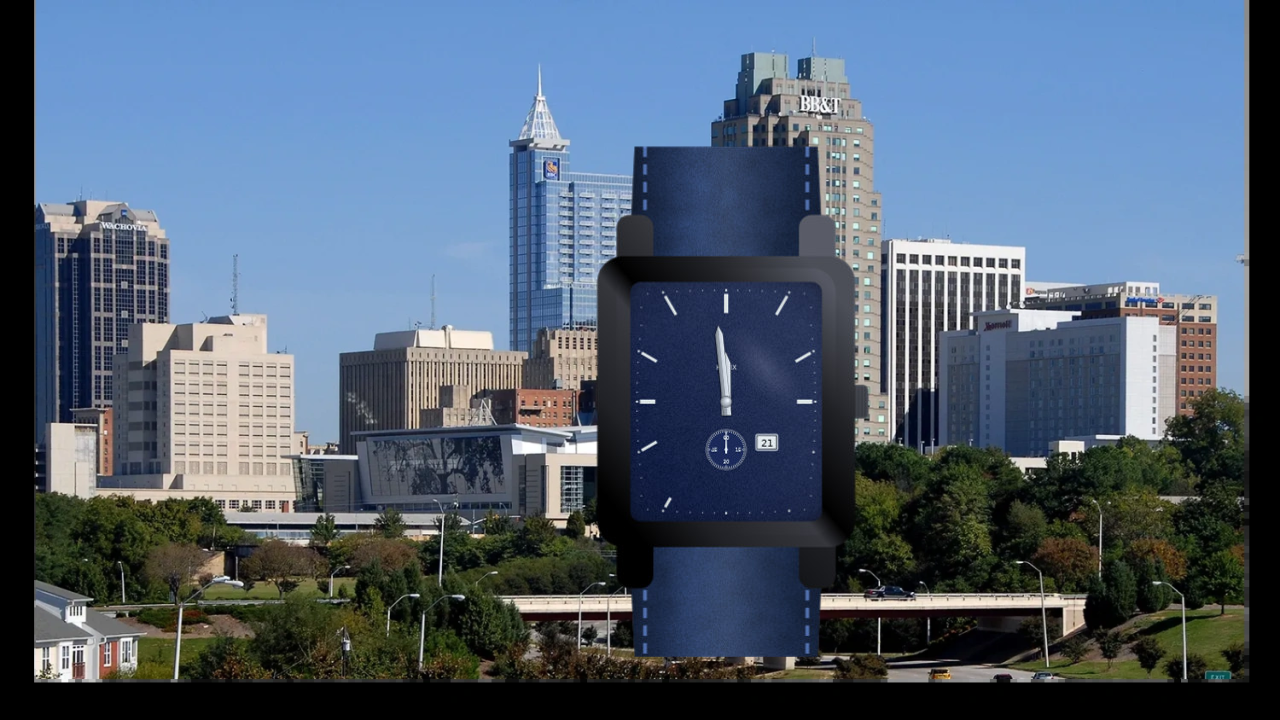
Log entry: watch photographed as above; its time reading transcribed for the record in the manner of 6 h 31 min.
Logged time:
11 h 59 min
